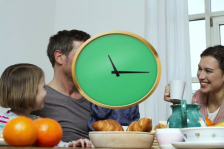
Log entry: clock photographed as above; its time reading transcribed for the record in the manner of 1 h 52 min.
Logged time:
11 h 15 min
